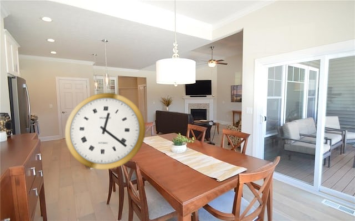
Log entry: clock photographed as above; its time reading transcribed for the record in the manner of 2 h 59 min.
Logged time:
12 h 21 min
